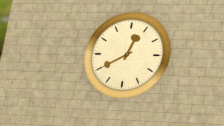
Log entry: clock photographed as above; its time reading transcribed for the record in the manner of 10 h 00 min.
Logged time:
12 h 40 min
